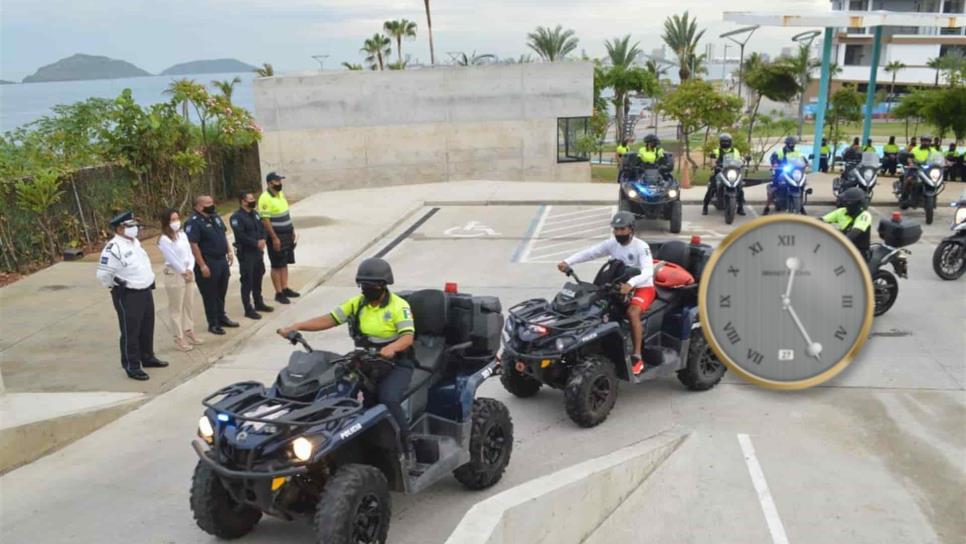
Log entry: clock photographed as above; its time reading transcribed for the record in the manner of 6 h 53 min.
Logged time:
12 h 25 min
